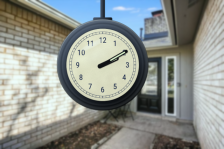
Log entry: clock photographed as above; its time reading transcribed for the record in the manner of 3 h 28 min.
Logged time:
2 h 10 min
